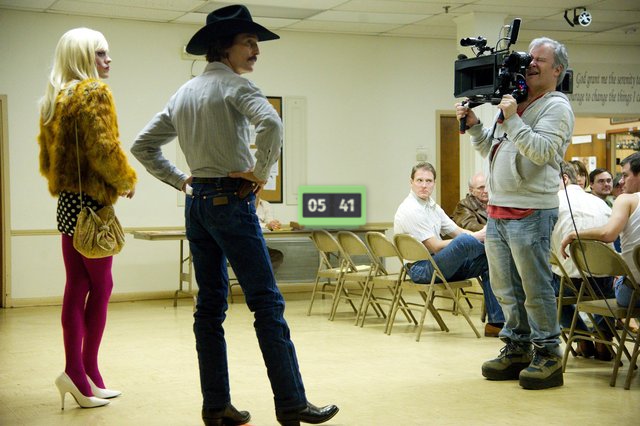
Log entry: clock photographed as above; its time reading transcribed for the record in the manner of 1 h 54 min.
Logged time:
5 h 41 min
